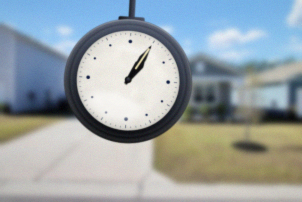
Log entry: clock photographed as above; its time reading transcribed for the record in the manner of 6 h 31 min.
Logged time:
1 h 05 min
